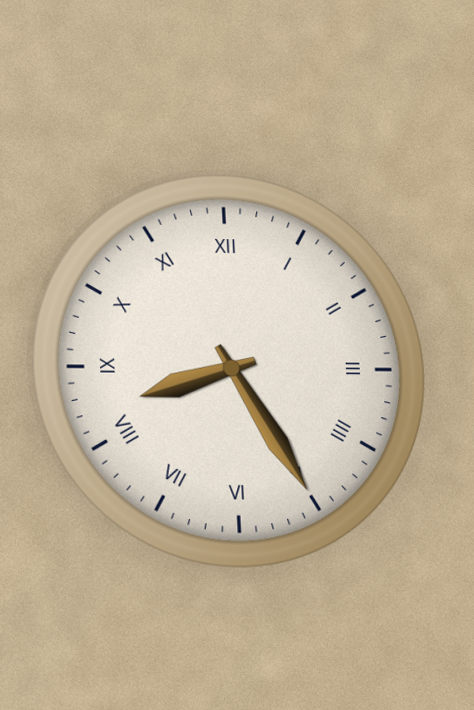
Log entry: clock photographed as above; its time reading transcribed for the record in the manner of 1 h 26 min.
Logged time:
8 h 25 min
